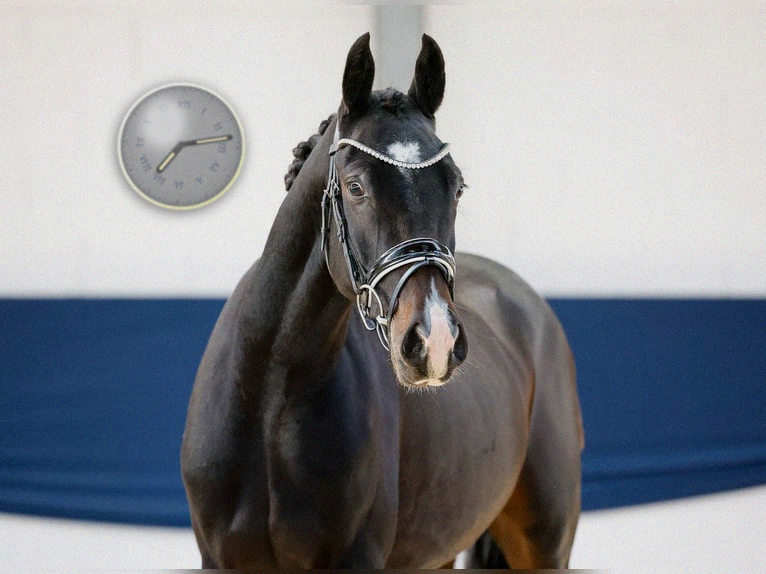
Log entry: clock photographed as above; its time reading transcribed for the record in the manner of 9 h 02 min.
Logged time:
7 h 13 min
